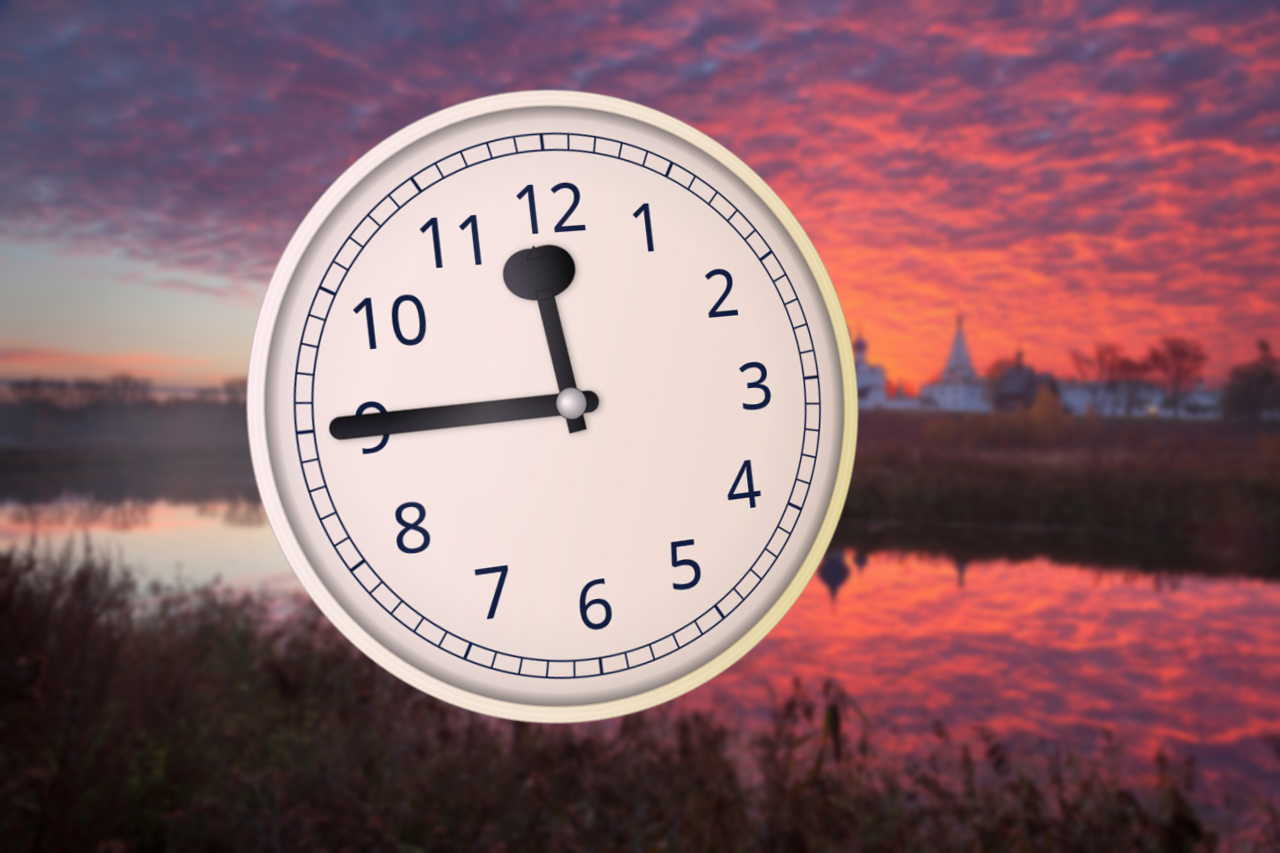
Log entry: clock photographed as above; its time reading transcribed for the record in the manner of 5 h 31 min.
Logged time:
11 h 45 min
